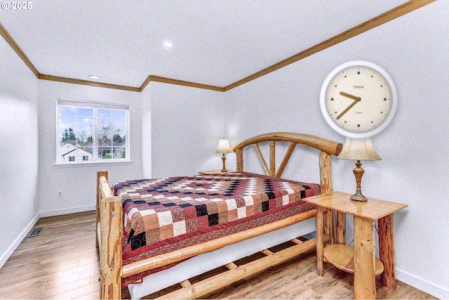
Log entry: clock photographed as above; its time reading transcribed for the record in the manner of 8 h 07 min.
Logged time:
9 h 38 min
